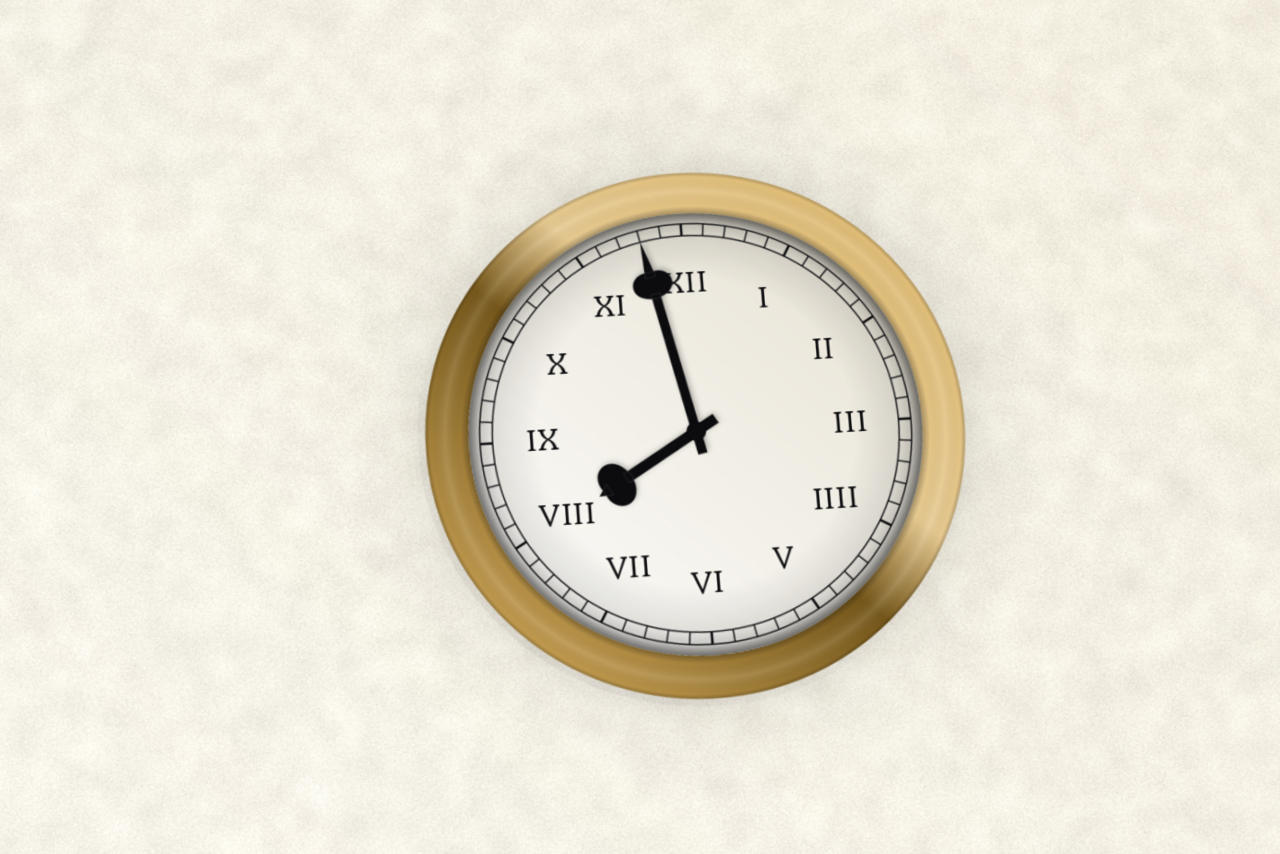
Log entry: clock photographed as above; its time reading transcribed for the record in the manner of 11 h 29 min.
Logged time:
7 h 58 min
